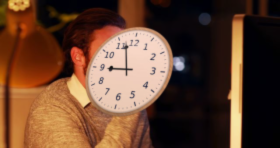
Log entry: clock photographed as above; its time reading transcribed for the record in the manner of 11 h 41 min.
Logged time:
8 h 57 min
